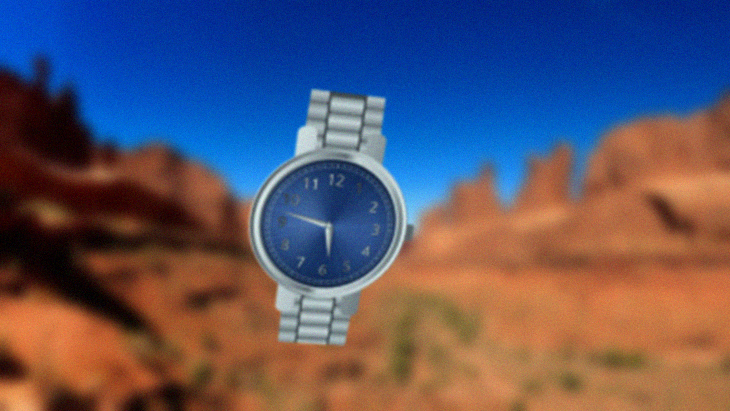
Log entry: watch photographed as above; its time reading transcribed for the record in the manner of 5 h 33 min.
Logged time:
5 h 47 min
